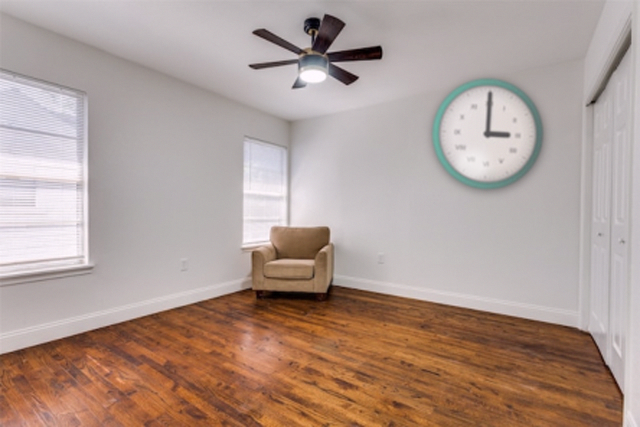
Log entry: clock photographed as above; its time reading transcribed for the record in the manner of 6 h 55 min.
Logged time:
3 h 00 min
